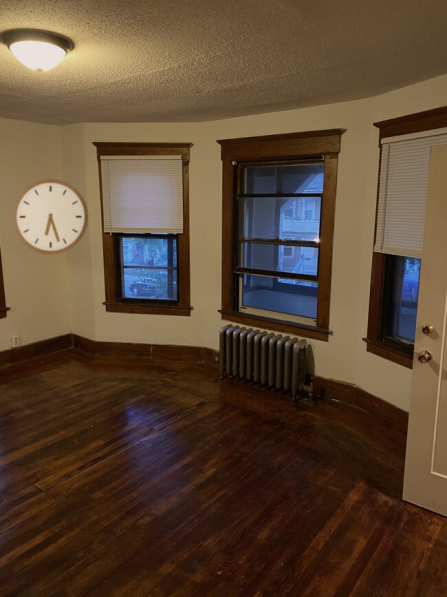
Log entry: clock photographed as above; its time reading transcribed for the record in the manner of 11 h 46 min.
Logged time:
6 h 27 min
